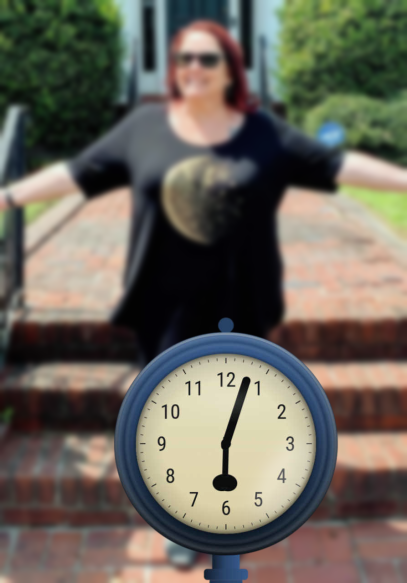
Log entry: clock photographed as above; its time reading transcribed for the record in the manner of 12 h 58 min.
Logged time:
6 h 03 min
